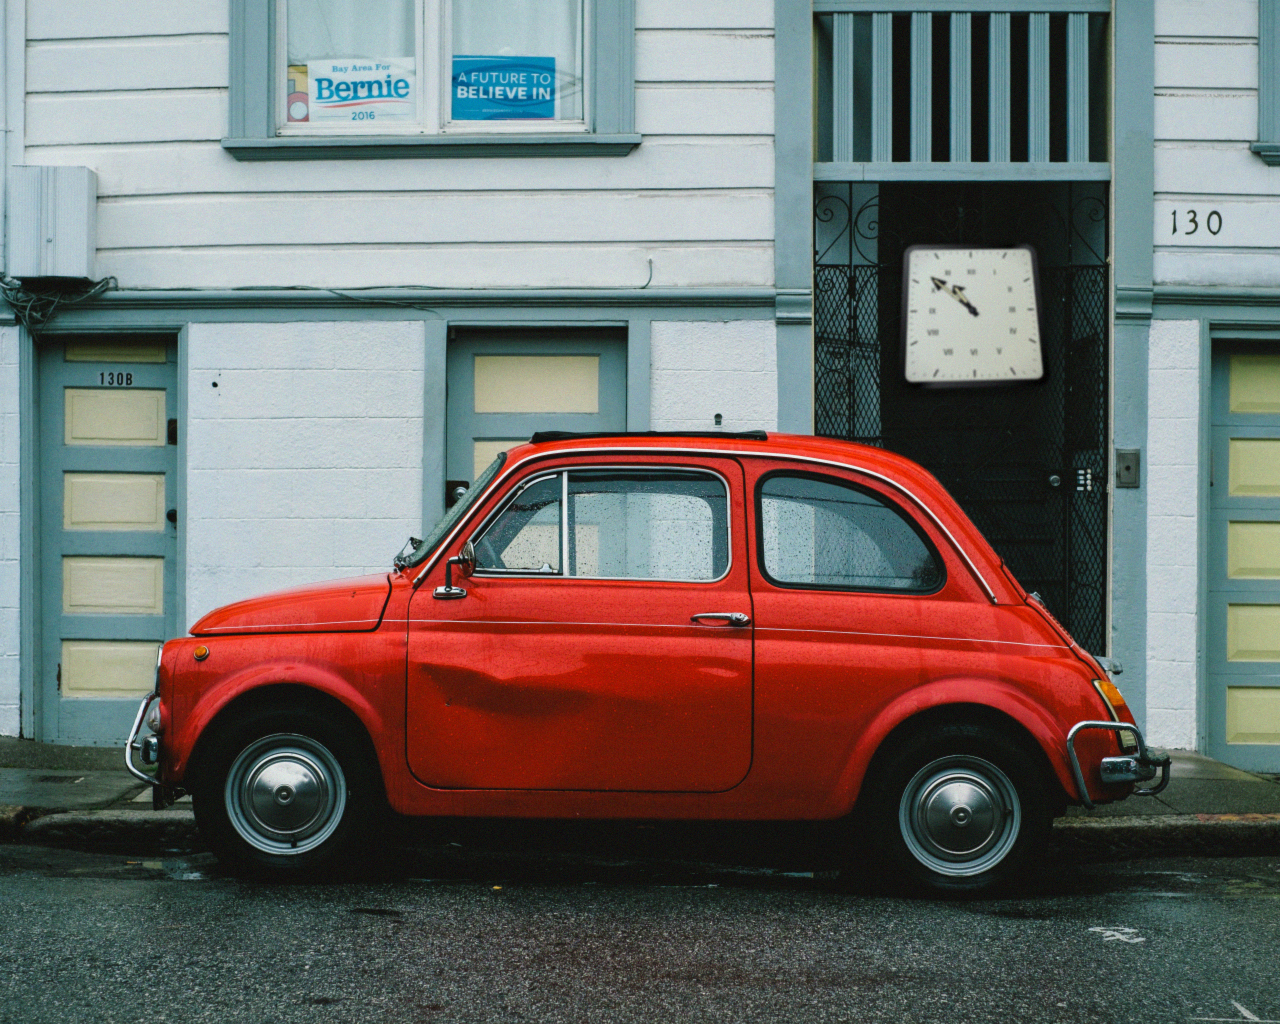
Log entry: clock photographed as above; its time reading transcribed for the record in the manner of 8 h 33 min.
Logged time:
10 h 52 min
